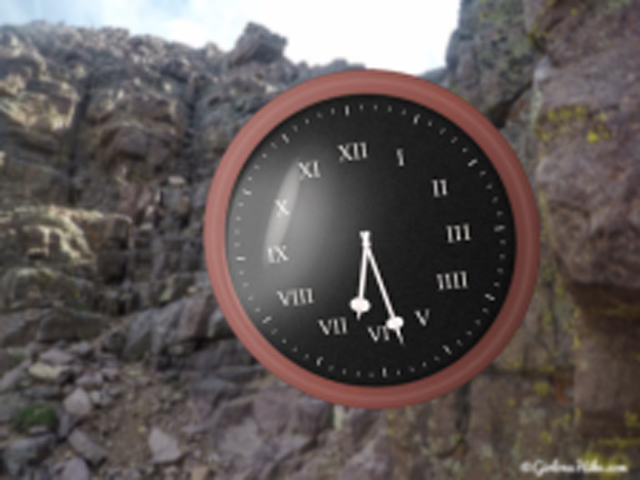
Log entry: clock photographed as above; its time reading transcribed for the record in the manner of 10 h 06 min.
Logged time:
6 h 28 min
